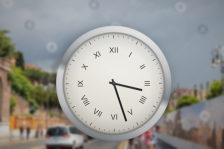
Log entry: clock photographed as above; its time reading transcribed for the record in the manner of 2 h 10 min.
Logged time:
3 h 27 min
